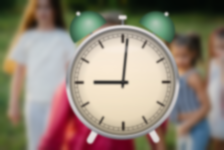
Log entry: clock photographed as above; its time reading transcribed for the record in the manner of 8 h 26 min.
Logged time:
9 h 01 min
